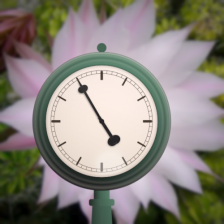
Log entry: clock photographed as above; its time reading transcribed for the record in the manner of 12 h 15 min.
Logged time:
4 h 55 min
